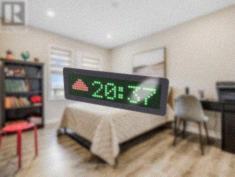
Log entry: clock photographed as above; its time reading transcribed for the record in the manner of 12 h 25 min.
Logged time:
20 h 37 min
